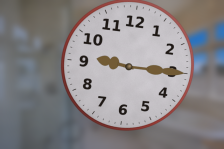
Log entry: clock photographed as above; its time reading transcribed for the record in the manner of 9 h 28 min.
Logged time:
9 h 15 min
